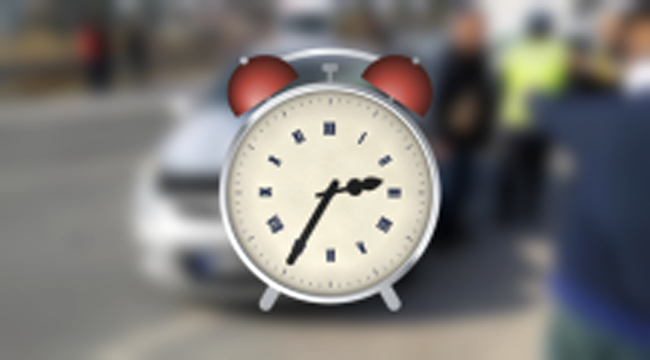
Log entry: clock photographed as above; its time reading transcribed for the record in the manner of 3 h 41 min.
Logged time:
2 h 35 min
